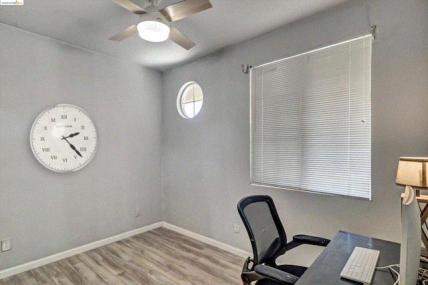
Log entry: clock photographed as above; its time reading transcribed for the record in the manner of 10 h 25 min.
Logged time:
2 h 23 min
